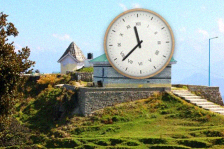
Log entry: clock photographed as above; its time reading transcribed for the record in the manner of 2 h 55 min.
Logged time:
11 h 38 min
